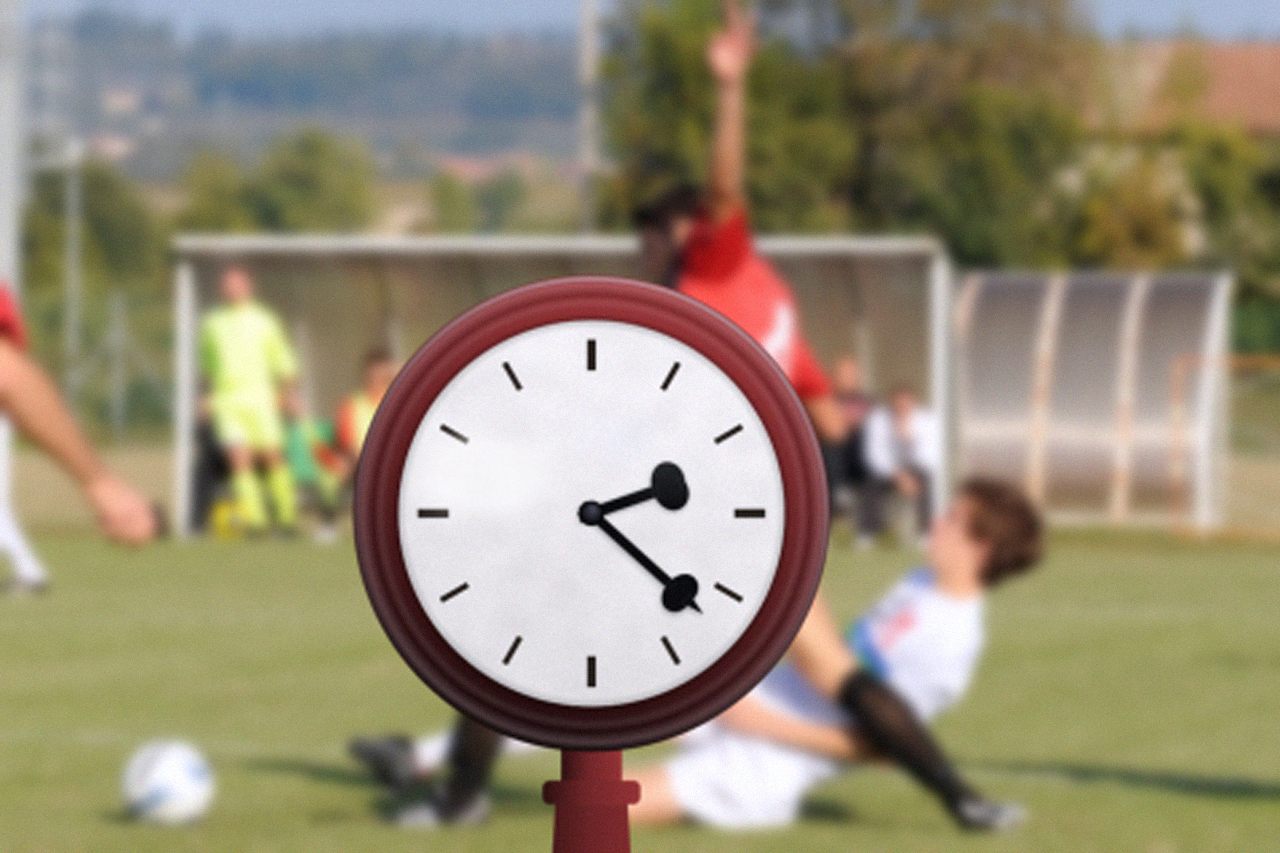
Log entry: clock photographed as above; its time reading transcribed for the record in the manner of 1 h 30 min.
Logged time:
2 h 22 min
